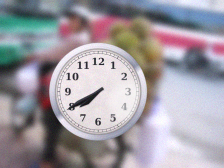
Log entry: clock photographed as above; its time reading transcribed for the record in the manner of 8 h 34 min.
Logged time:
7 h 40 min
